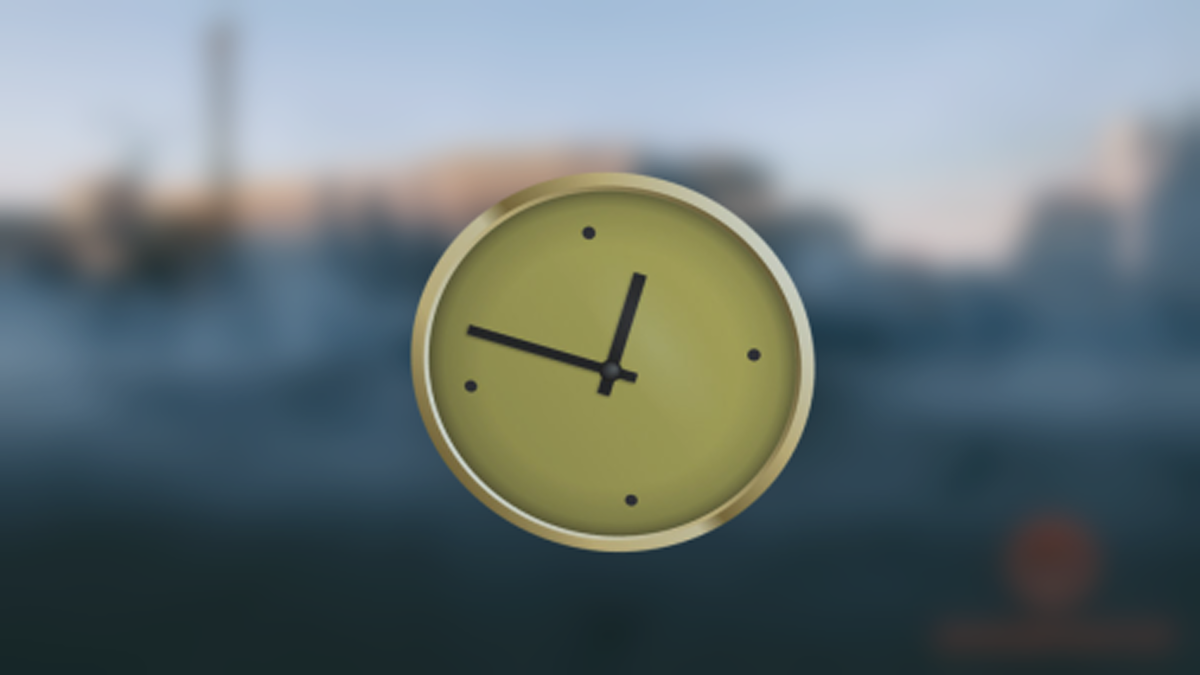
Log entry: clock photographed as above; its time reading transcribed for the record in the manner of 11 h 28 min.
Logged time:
12 h 49 min
